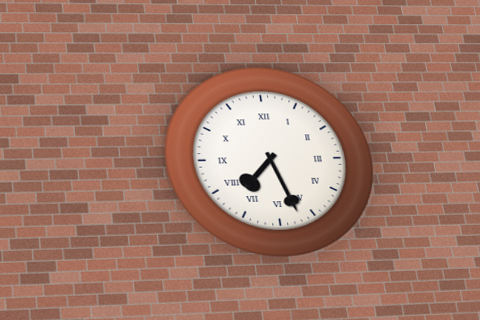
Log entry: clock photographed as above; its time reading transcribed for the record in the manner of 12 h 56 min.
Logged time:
7 h 27 min
